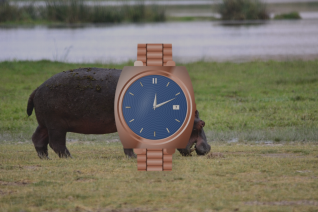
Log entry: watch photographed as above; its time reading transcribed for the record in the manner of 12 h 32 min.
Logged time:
12 h 11 min
